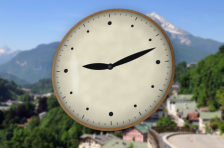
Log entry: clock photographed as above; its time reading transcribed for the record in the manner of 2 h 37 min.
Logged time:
9 h 12 min
